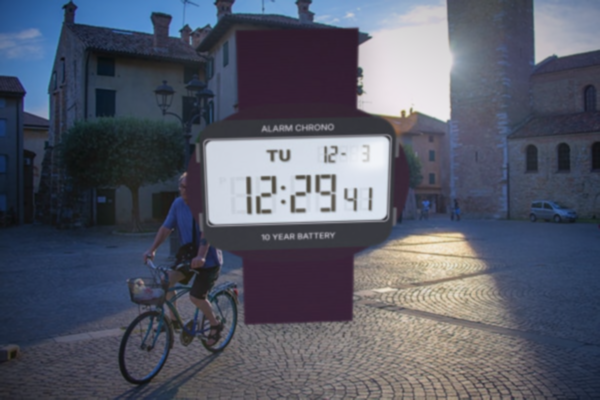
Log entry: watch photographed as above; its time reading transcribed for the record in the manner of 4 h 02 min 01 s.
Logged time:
12 h 29 min 41 s
